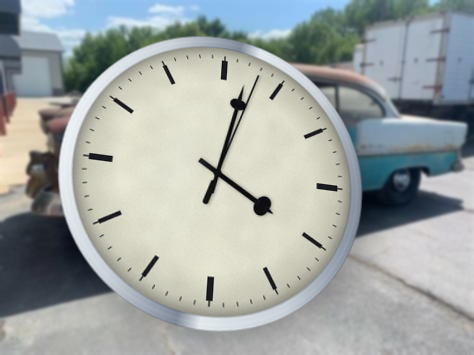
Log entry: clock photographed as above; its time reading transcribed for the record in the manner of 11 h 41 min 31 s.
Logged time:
4 h 02 min 03 s
